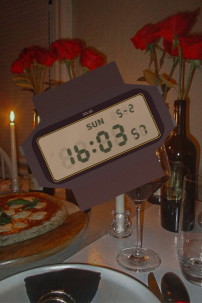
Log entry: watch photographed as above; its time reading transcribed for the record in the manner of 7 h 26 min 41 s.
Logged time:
16 h 03 min 57 s
